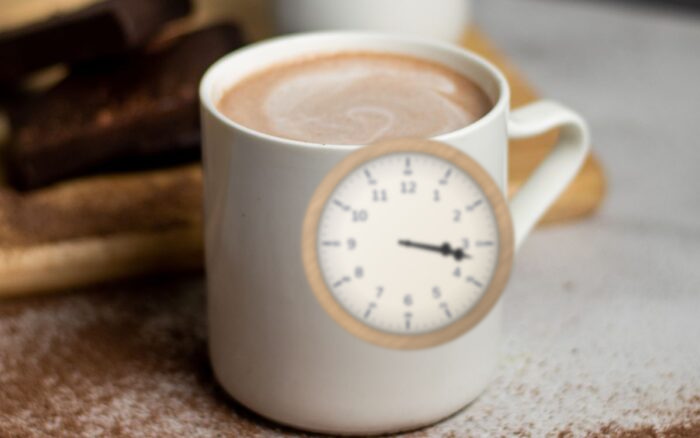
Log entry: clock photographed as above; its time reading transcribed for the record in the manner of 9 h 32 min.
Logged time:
3 h 17 min
